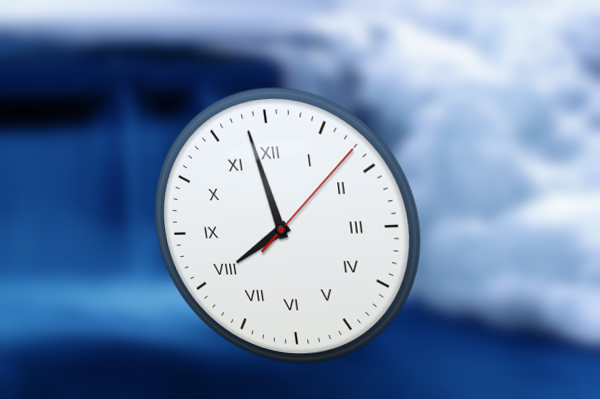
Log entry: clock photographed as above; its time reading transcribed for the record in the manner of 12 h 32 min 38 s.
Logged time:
7 h 58 min 08 s
